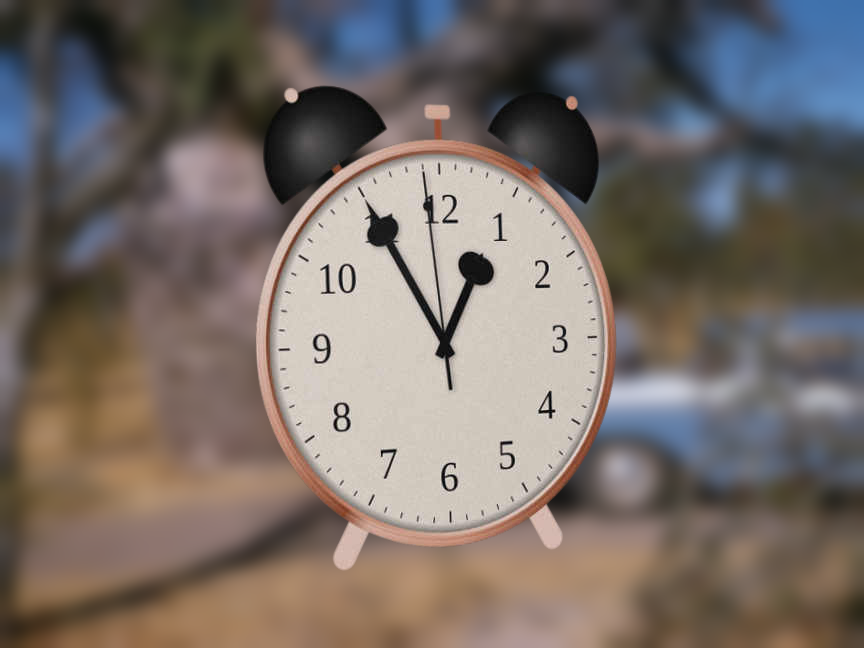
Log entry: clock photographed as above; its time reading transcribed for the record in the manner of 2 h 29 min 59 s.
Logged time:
12 h 54 min 59 s
